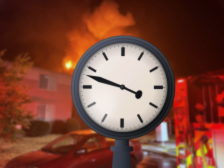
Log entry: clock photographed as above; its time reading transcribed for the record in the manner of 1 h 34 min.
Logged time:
3 h 48 min
